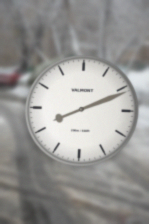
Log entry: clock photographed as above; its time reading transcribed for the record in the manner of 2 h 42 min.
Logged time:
8 h 11 min
